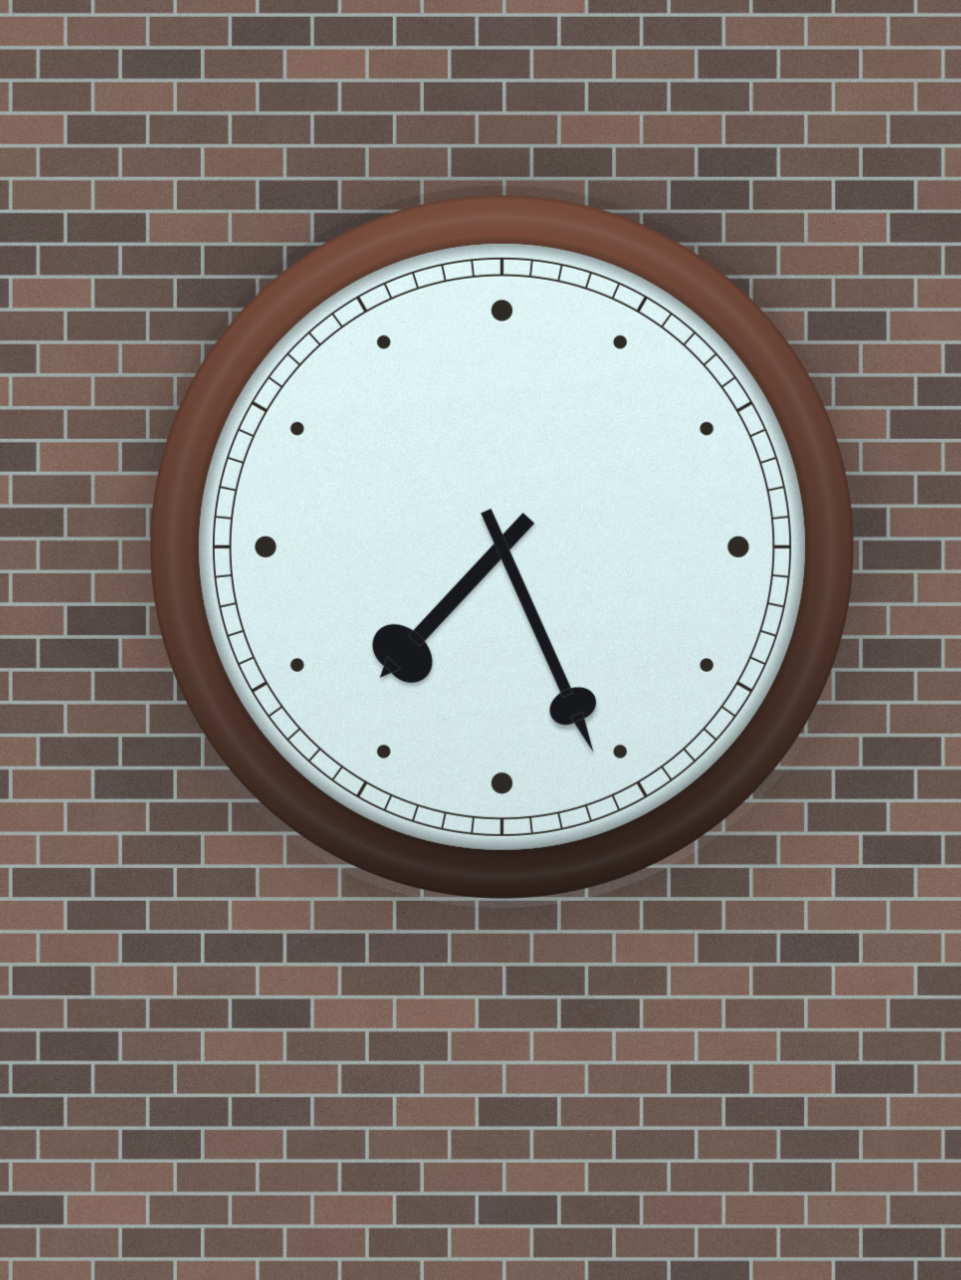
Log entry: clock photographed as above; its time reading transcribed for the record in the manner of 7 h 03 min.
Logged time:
7 h 26 min
